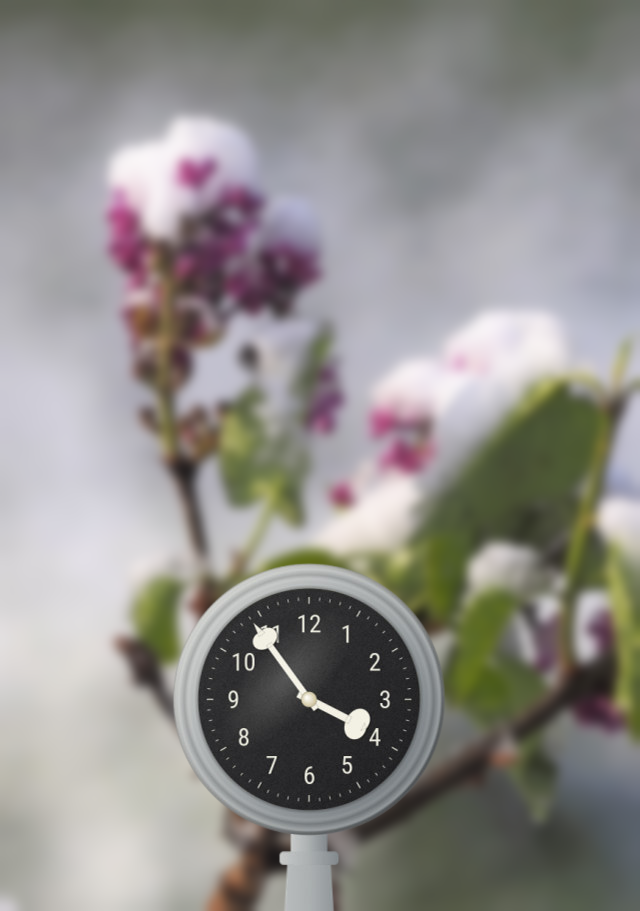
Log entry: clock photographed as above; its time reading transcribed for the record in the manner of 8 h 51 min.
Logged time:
3 h 54 min
